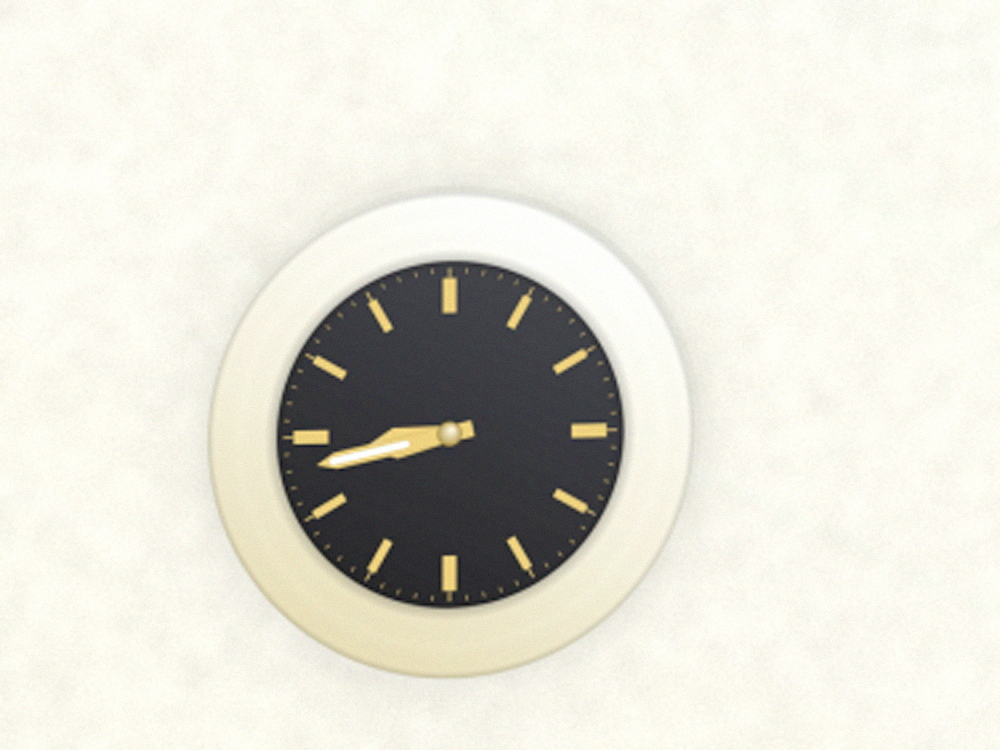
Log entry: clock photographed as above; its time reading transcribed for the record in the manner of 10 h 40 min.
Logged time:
8 h 43 min
